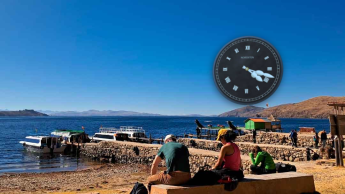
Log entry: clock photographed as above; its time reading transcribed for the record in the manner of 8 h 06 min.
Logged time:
4 h 18 min
